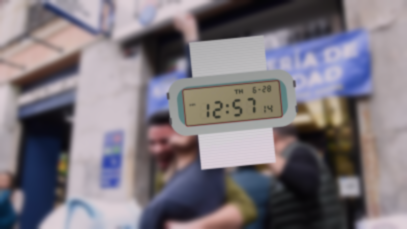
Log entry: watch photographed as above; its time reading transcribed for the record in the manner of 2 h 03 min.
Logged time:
12 h 57 min
